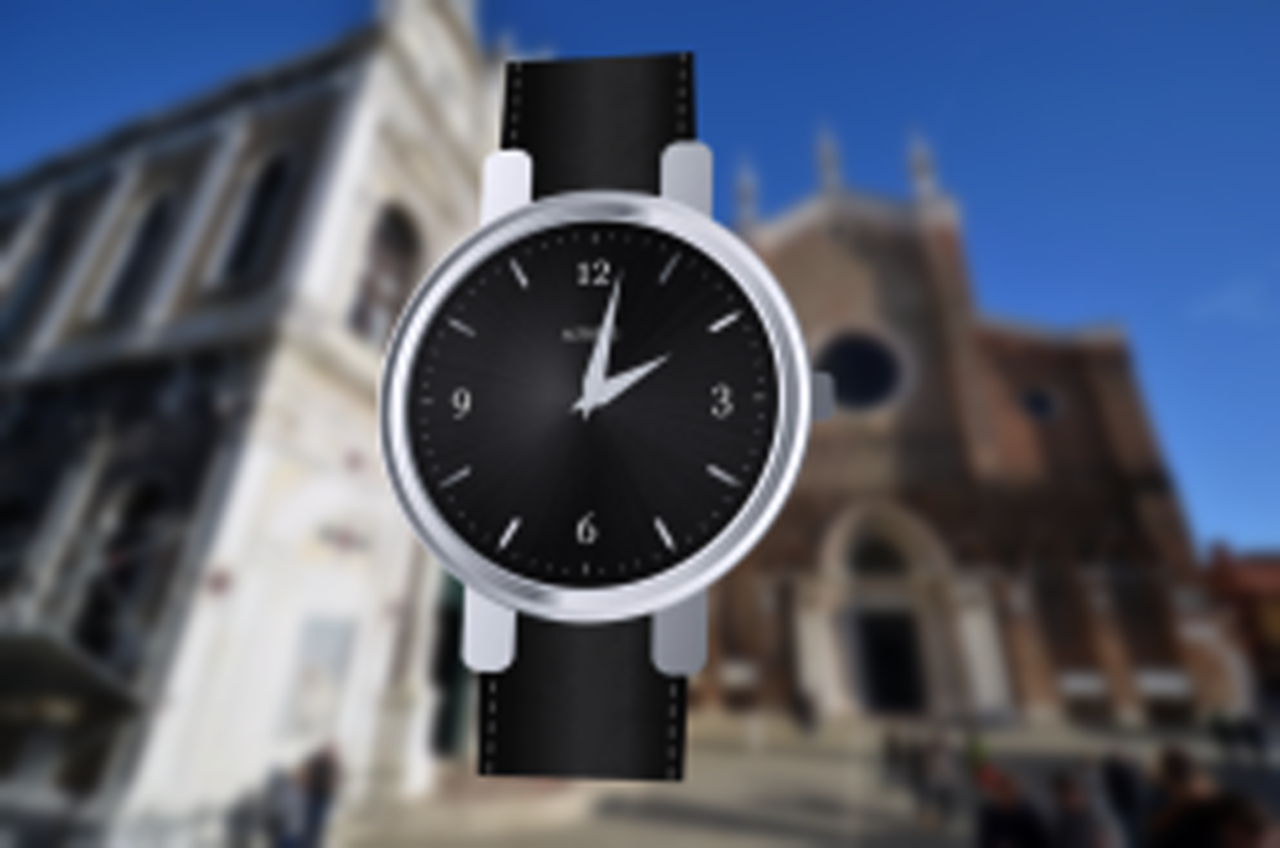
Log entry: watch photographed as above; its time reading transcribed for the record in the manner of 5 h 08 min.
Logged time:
2 h 02 min
